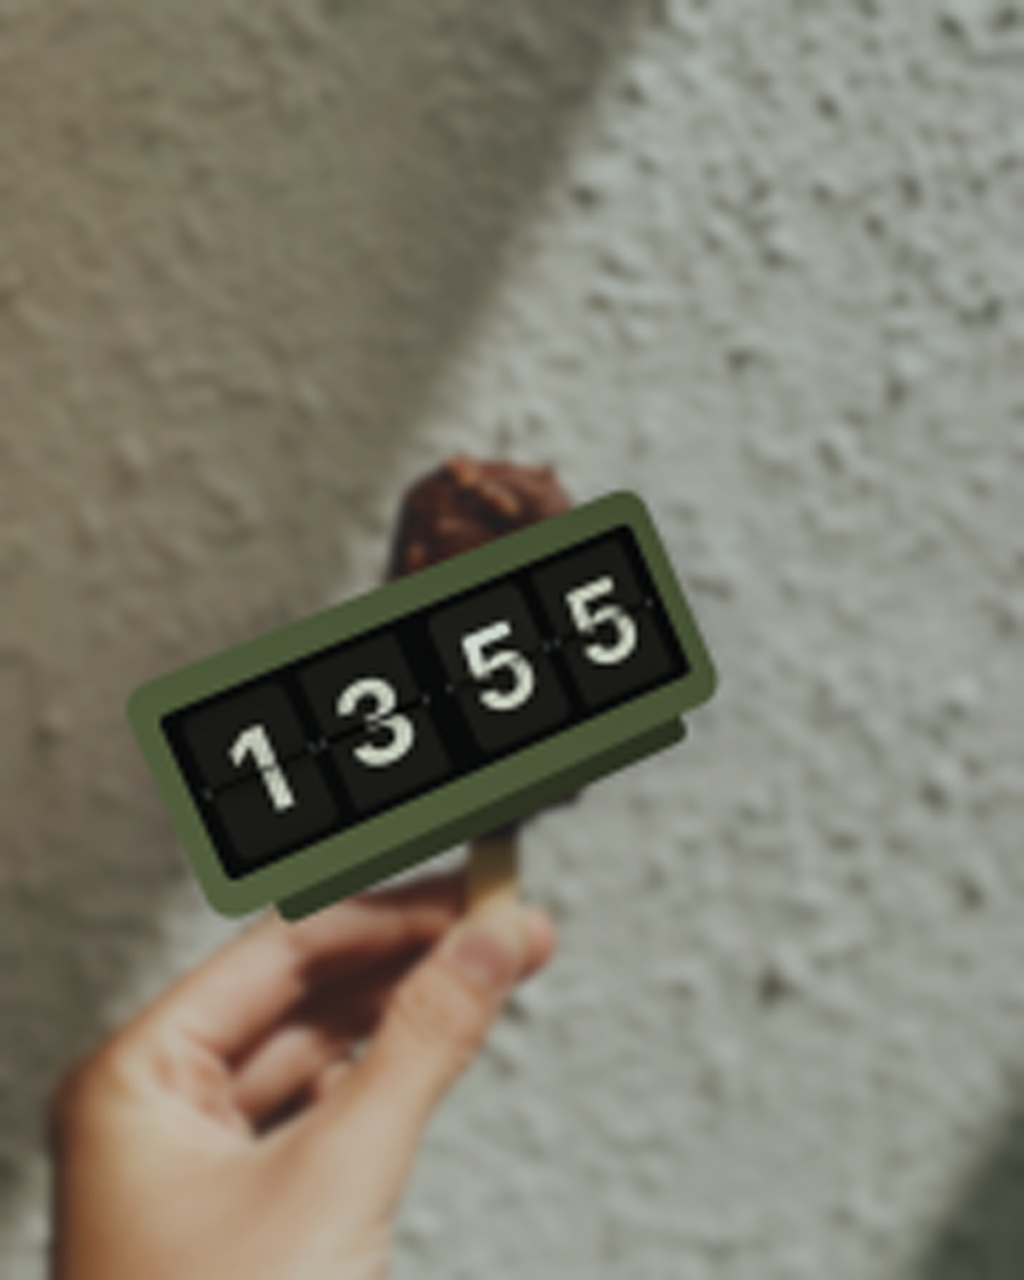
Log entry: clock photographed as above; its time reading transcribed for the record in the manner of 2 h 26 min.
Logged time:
13 h 55 min
